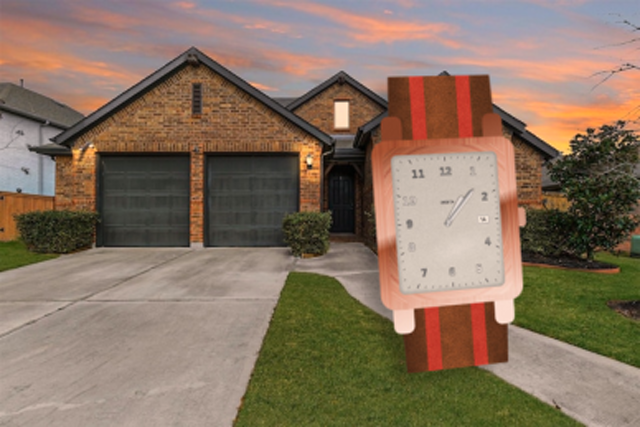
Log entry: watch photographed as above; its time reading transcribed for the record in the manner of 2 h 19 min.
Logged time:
1 h 07 min
